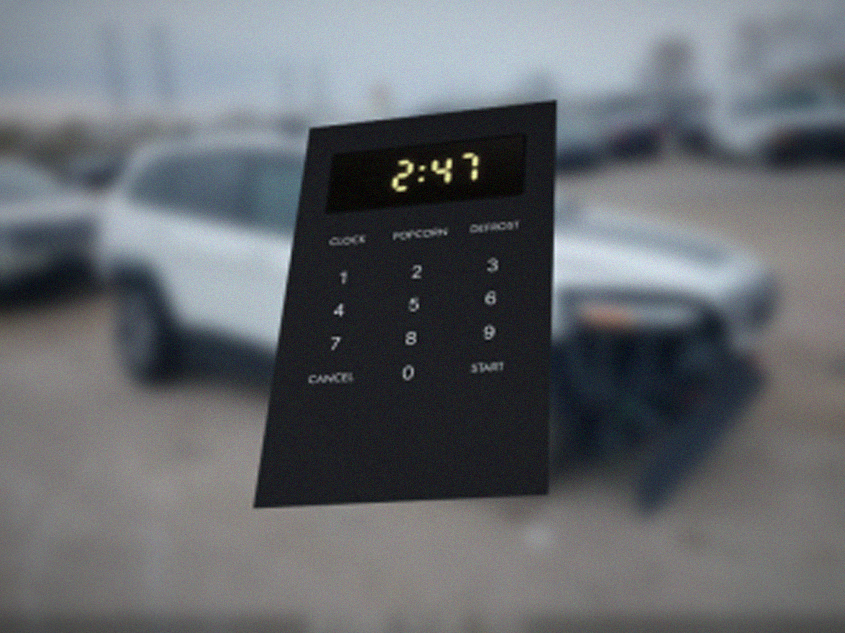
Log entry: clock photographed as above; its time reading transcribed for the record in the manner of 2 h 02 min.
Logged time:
2 h 47 min
